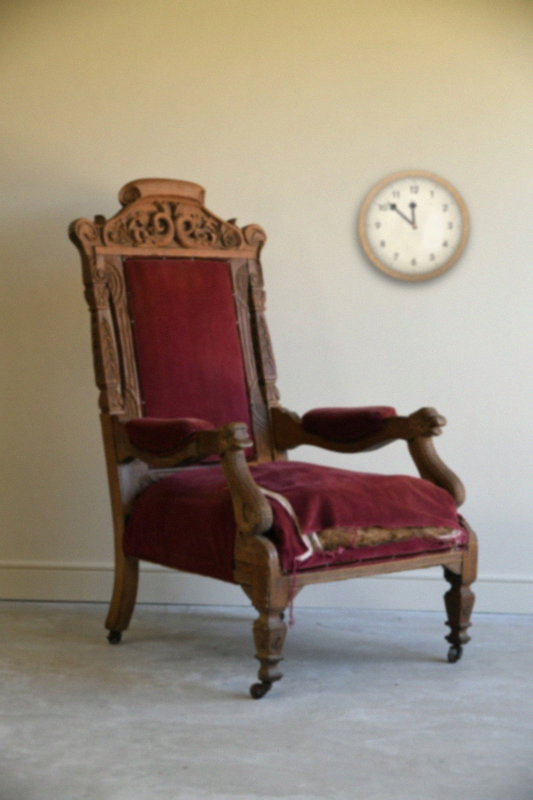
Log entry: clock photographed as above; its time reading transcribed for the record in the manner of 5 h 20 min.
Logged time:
11 h 52 min
